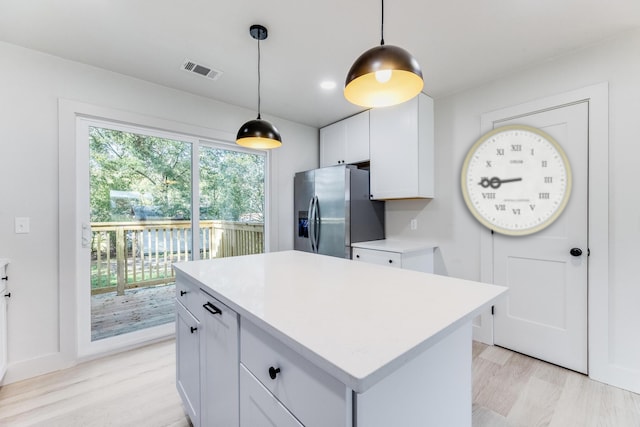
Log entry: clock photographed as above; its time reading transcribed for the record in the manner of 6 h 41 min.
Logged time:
8 h 44 min
